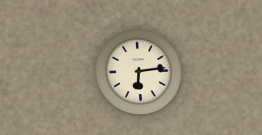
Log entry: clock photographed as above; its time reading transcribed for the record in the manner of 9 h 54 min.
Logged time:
6 h 14 min
